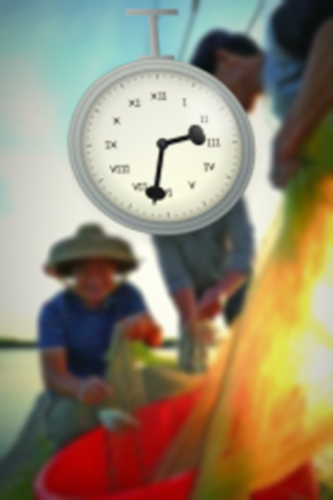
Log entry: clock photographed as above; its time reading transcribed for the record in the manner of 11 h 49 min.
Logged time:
2 h 32 min
